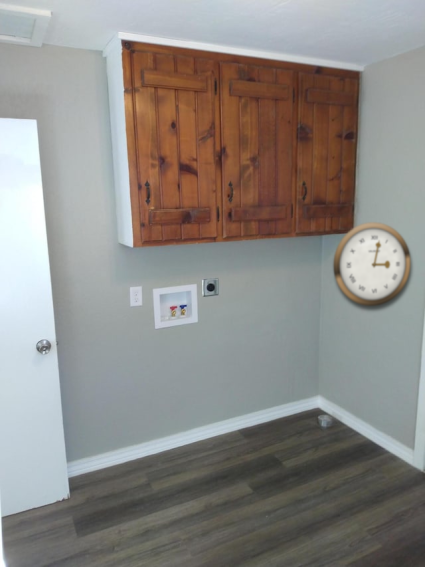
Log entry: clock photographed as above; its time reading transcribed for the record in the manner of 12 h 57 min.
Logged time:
3 h 02 min
